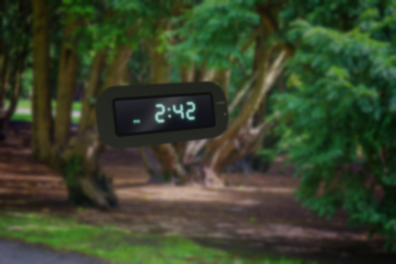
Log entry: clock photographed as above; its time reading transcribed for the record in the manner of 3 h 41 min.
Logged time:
2 h 42 min
